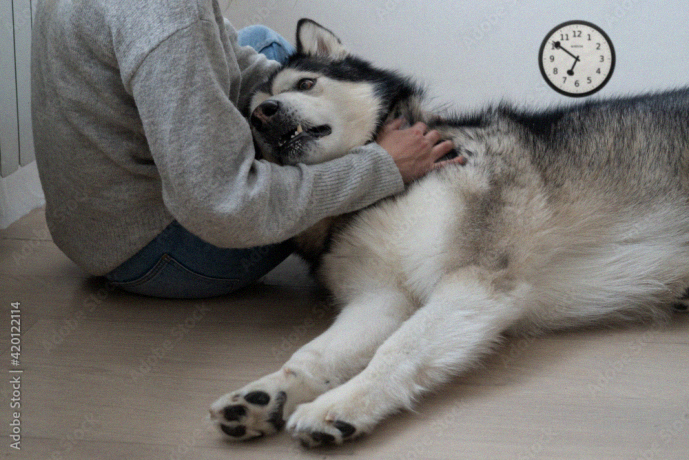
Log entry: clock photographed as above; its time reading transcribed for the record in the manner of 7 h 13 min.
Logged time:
6 h 51 min
